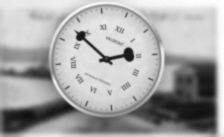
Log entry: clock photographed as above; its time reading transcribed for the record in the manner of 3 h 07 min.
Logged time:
1 h 48 min
